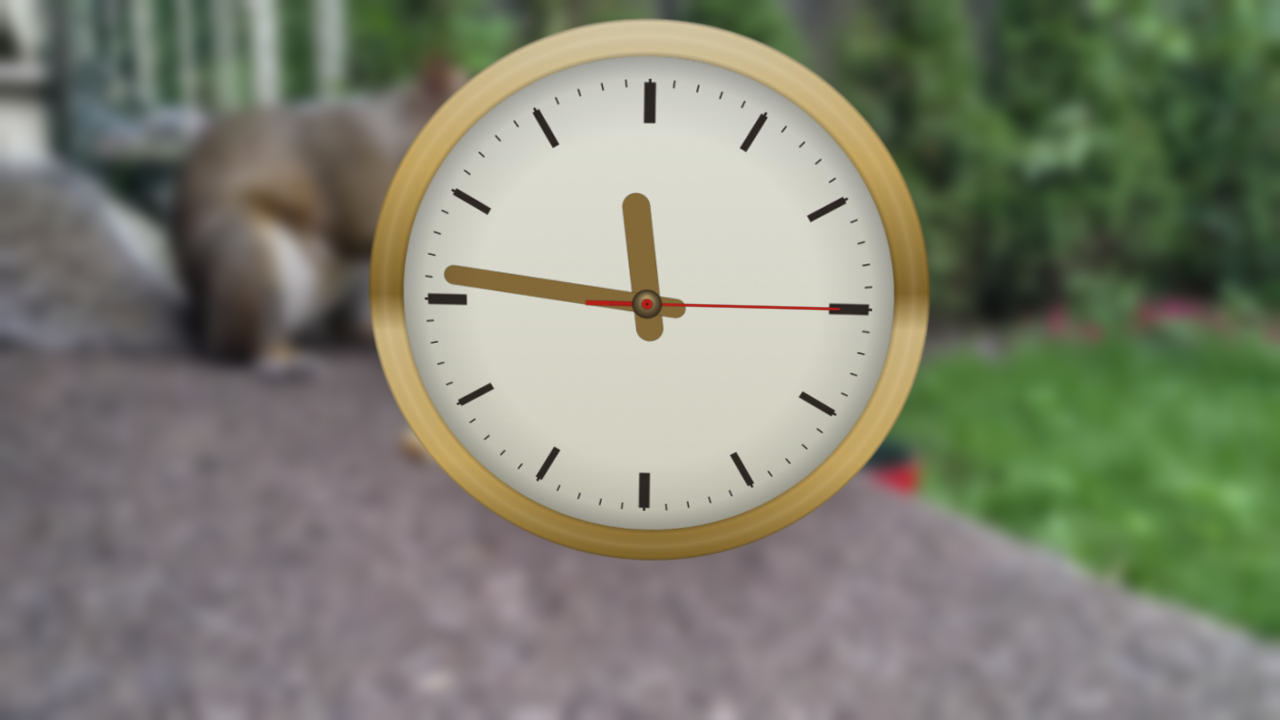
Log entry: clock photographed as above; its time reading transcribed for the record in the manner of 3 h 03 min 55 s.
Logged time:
11 h 46 min 15 s
